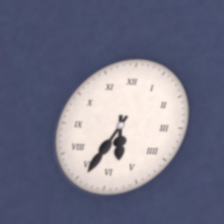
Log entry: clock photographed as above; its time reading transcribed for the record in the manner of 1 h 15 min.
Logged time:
5 h 34 min
